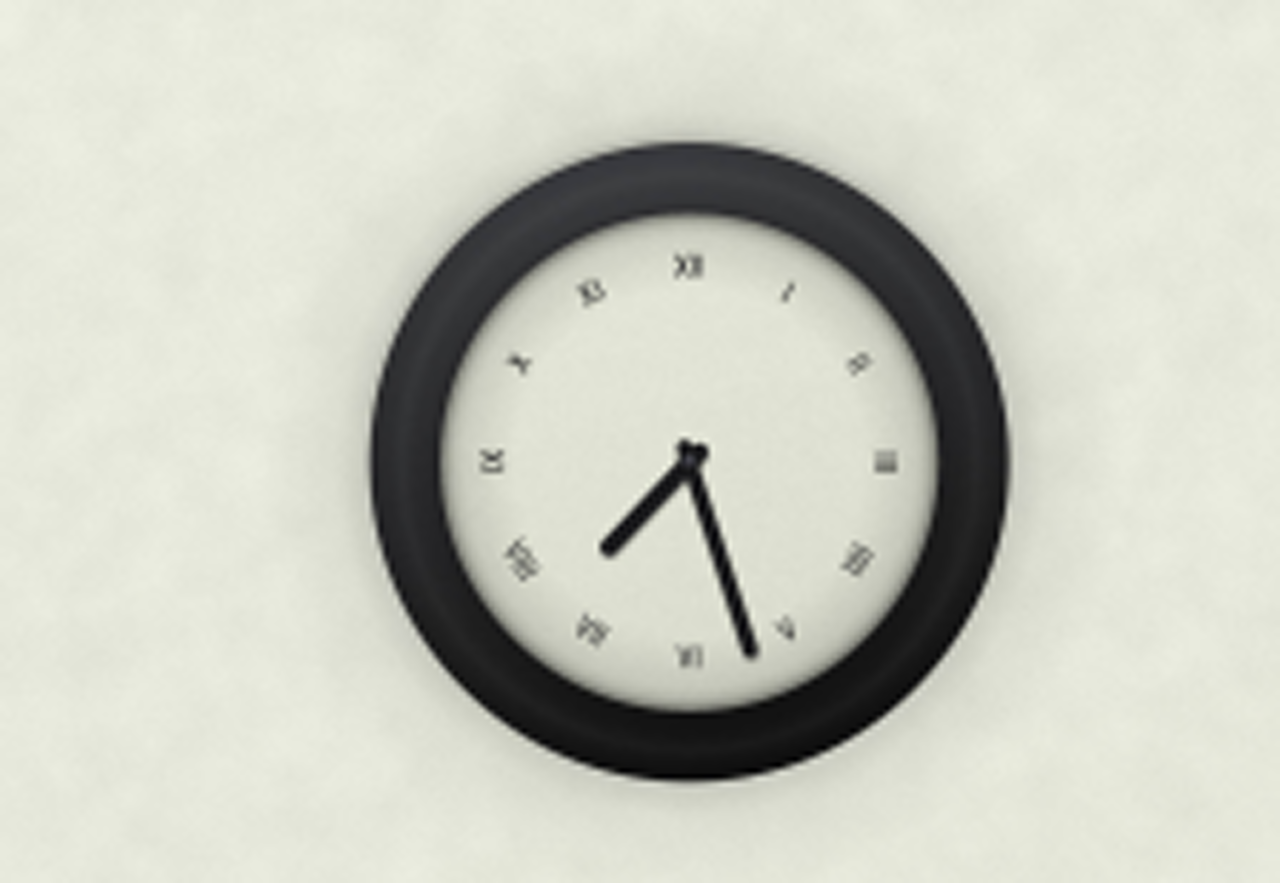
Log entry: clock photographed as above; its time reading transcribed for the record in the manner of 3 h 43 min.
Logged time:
7 h 27 min
